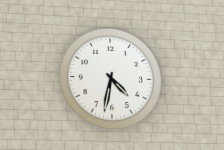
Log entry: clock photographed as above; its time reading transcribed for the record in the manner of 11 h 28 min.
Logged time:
4 h 32 min
